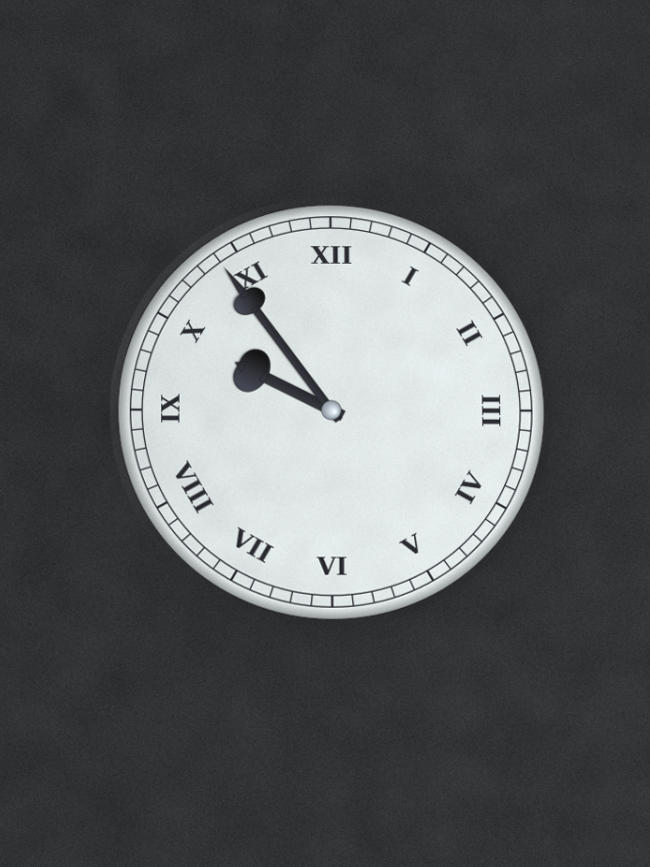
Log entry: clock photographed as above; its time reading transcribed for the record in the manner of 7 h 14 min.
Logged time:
9 h 54 min
